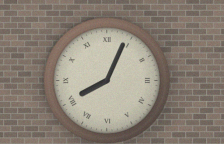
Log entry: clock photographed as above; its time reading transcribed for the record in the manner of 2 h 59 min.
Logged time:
8 h 04 min
